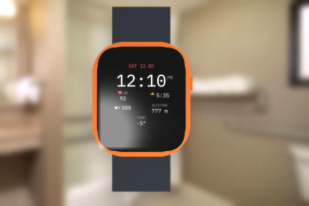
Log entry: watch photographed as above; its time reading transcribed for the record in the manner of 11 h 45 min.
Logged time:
12 h 10 min
